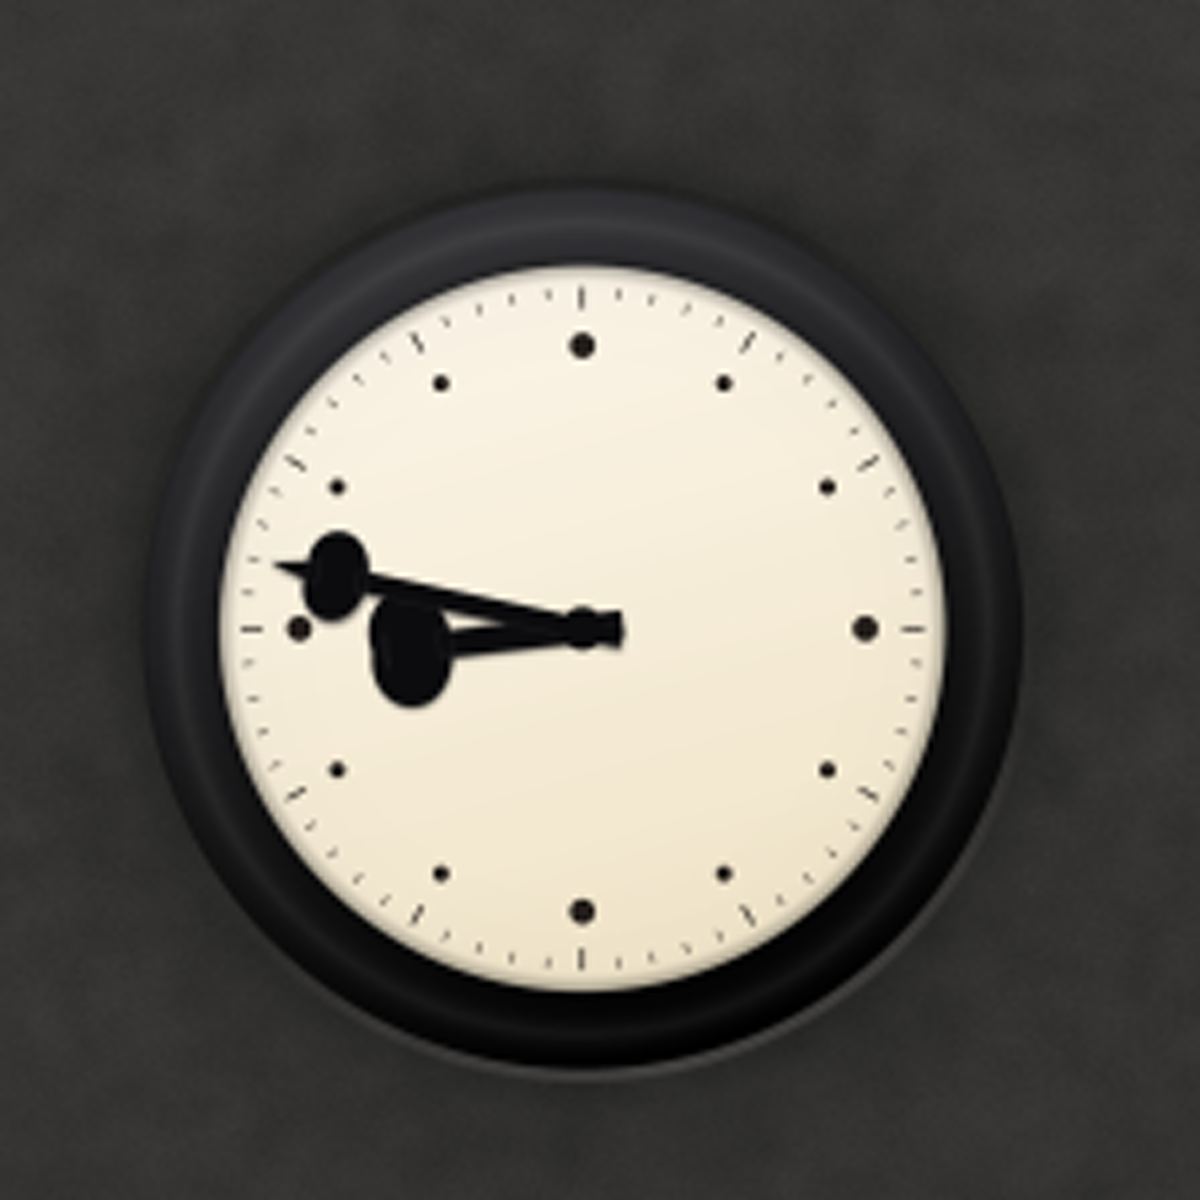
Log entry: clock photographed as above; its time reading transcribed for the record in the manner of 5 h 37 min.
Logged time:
8 h 47 min
